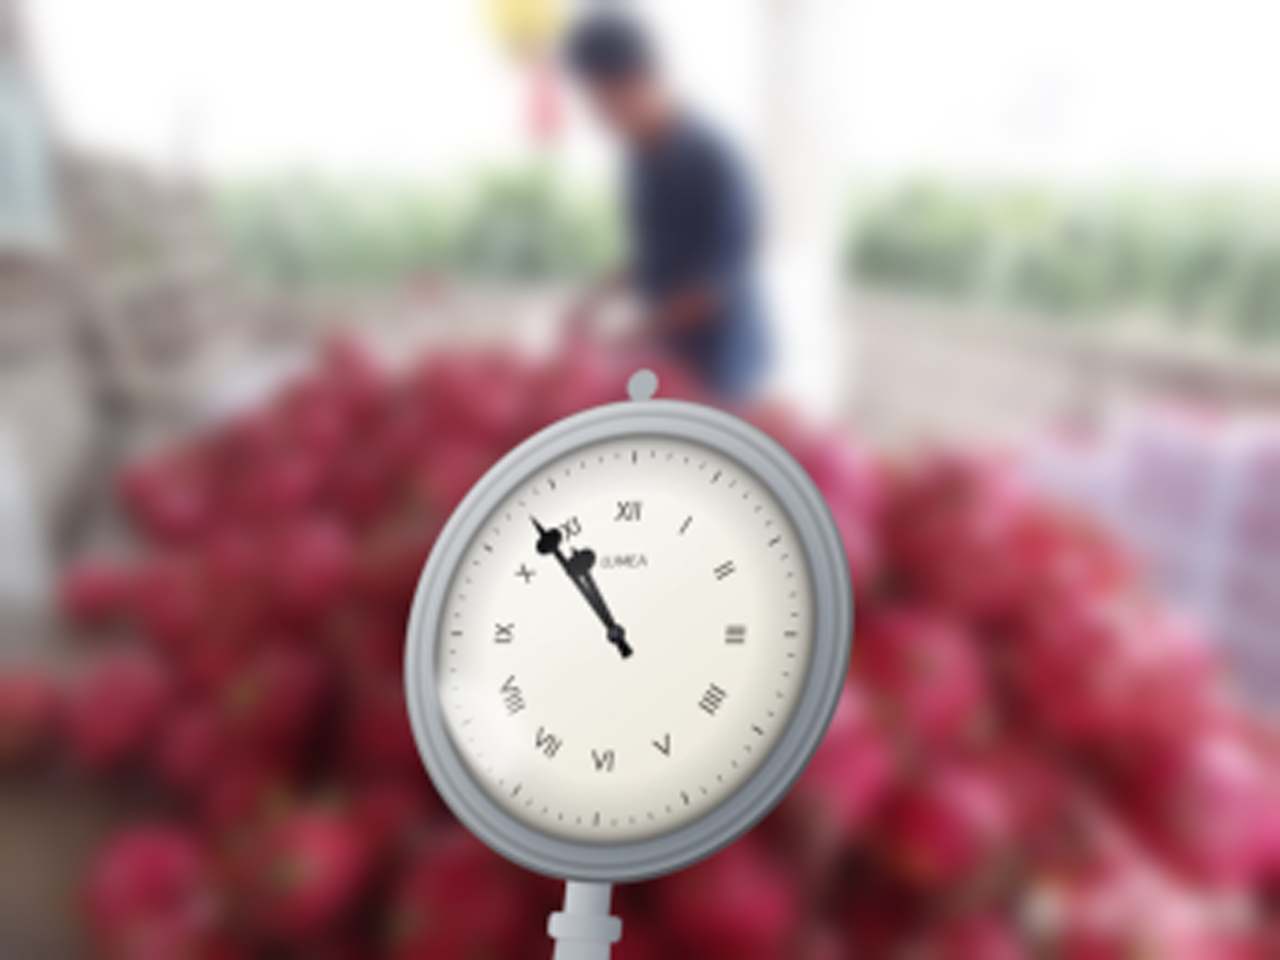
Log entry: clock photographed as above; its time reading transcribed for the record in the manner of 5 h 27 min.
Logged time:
10 h 53 min
